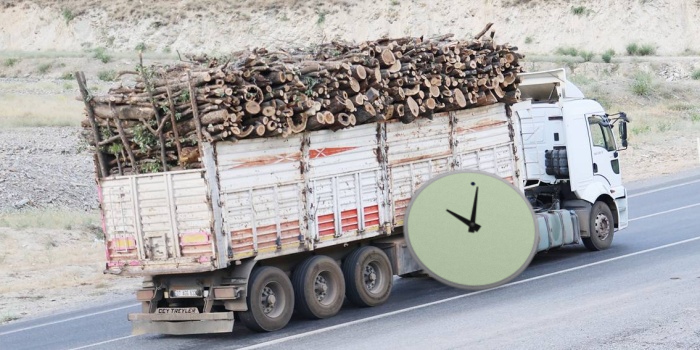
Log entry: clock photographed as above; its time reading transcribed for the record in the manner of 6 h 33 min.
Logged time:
10 h 01 min
